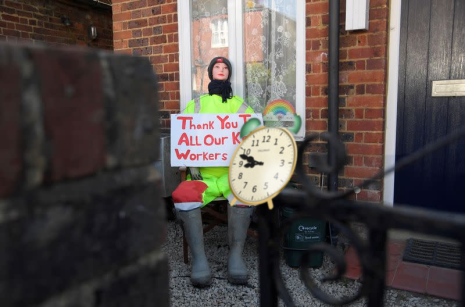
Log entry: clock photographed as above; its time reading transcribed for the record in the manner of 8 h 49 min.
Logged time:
8 h 48 min
